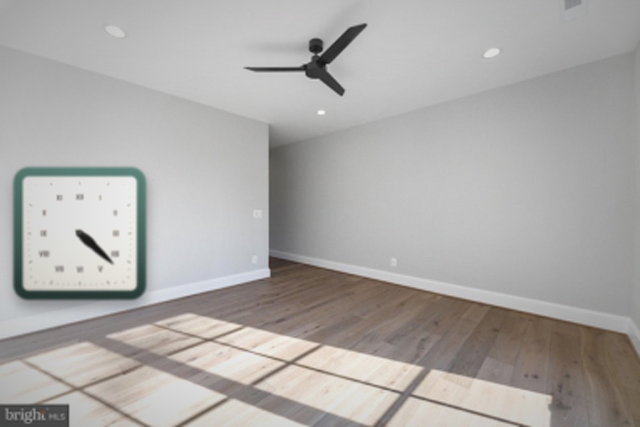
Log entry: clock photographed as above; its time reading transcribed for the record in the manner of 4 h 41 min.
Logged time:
4 h 22 min
